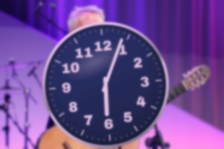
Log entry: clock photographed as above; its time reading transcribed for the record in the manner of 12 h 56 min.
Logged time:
6 h 04 min
